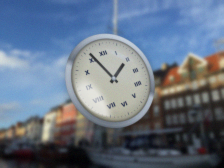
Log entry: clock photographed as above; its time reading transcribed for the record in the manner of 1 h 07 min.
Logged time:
1 h 56 min
